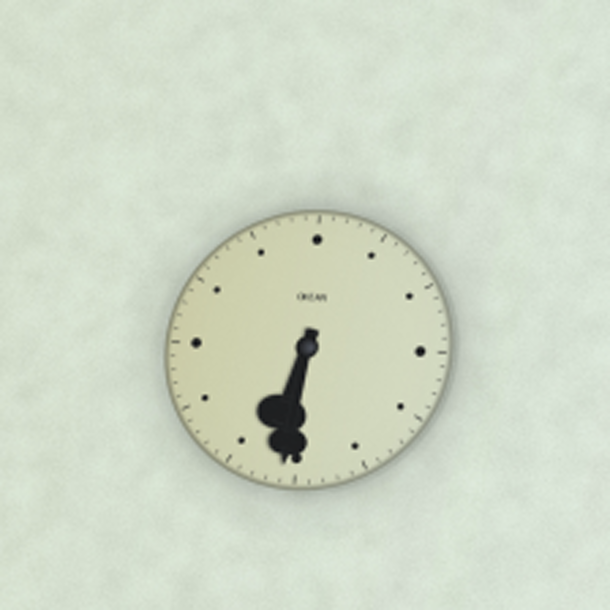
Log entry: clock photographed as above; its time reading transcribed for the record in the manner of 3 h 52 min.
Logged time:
6 h 31 min
